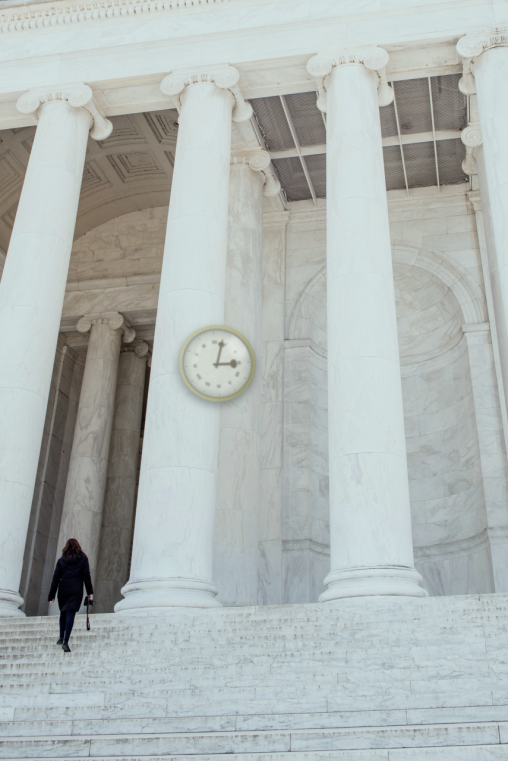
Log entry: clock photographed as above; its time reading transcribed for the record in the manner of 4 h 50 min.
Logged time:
3 h 03 min
